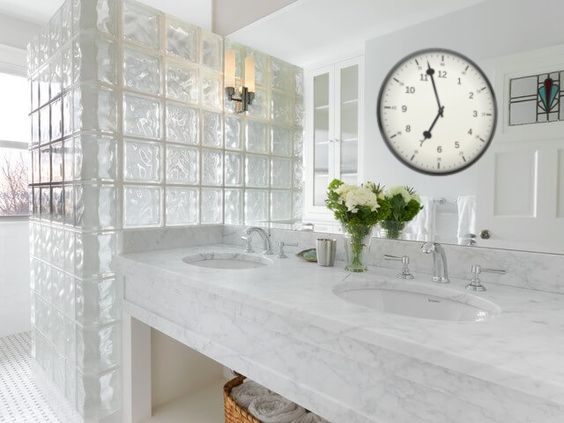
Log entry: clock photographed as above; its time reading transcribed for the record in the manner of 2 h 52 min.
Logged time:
6 h 57 min
